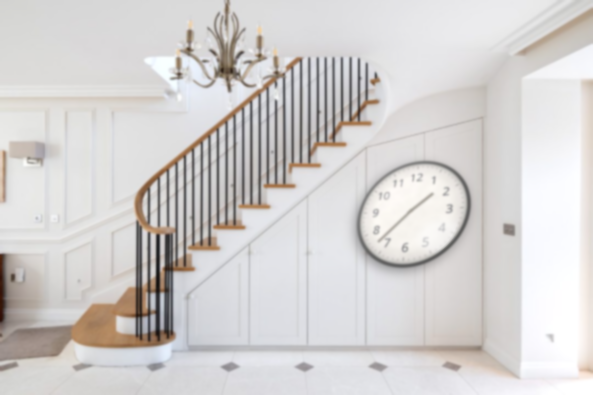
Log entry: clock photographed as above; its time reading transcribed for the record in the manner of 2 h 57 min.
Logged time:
1 h 37 min
